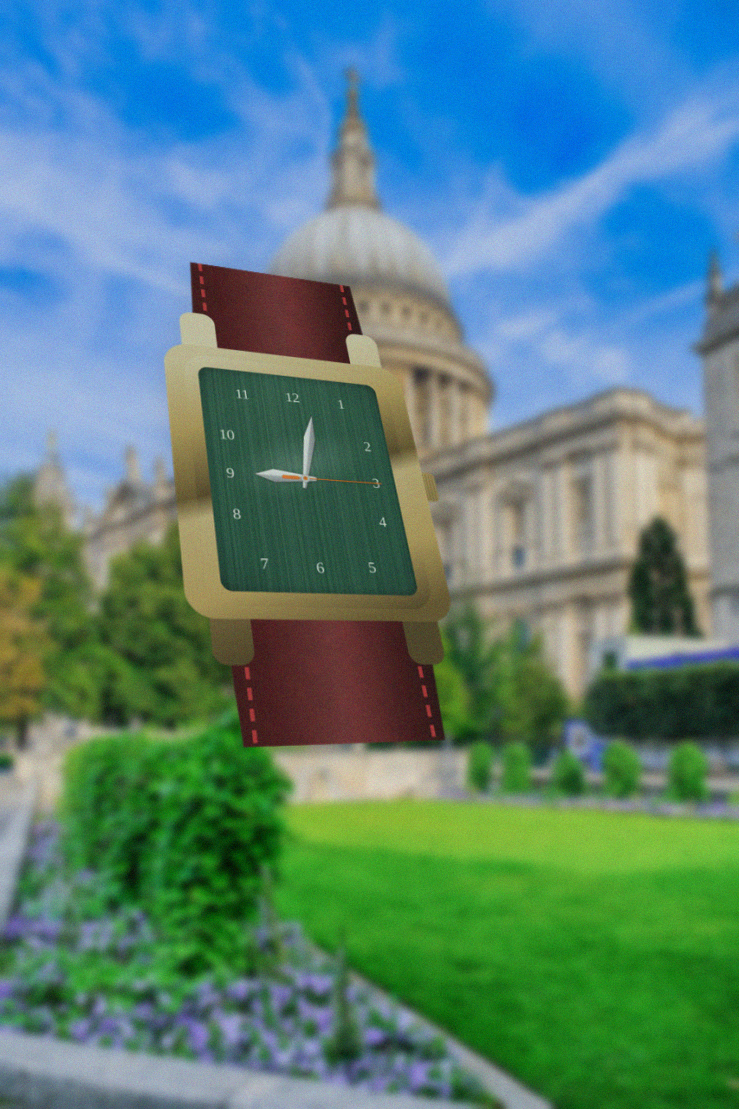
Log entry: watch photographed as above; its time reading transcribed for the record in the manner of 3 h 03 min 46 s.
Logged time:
9 h 02 min 15 s
